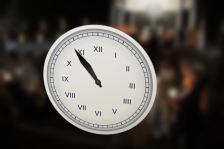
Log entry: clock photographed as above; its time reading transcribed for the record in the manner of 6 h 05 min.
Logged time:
10 h 54 min
